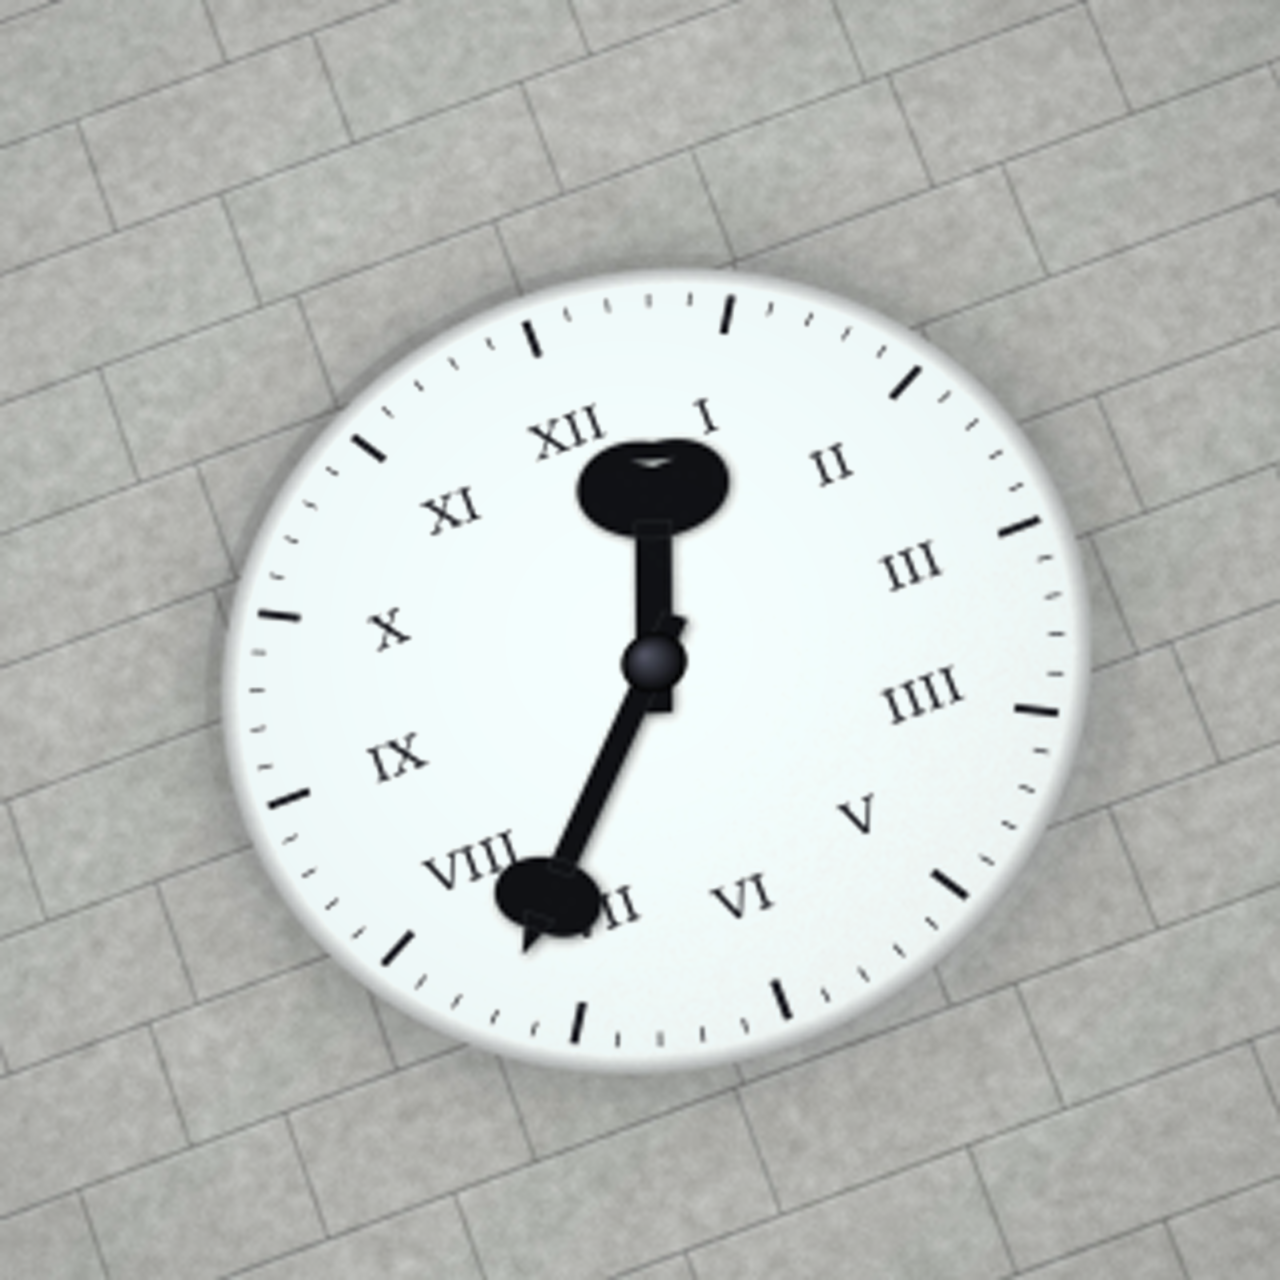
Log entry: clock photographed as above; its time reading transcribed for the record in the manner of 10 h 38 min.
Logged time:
12 h 37 min
